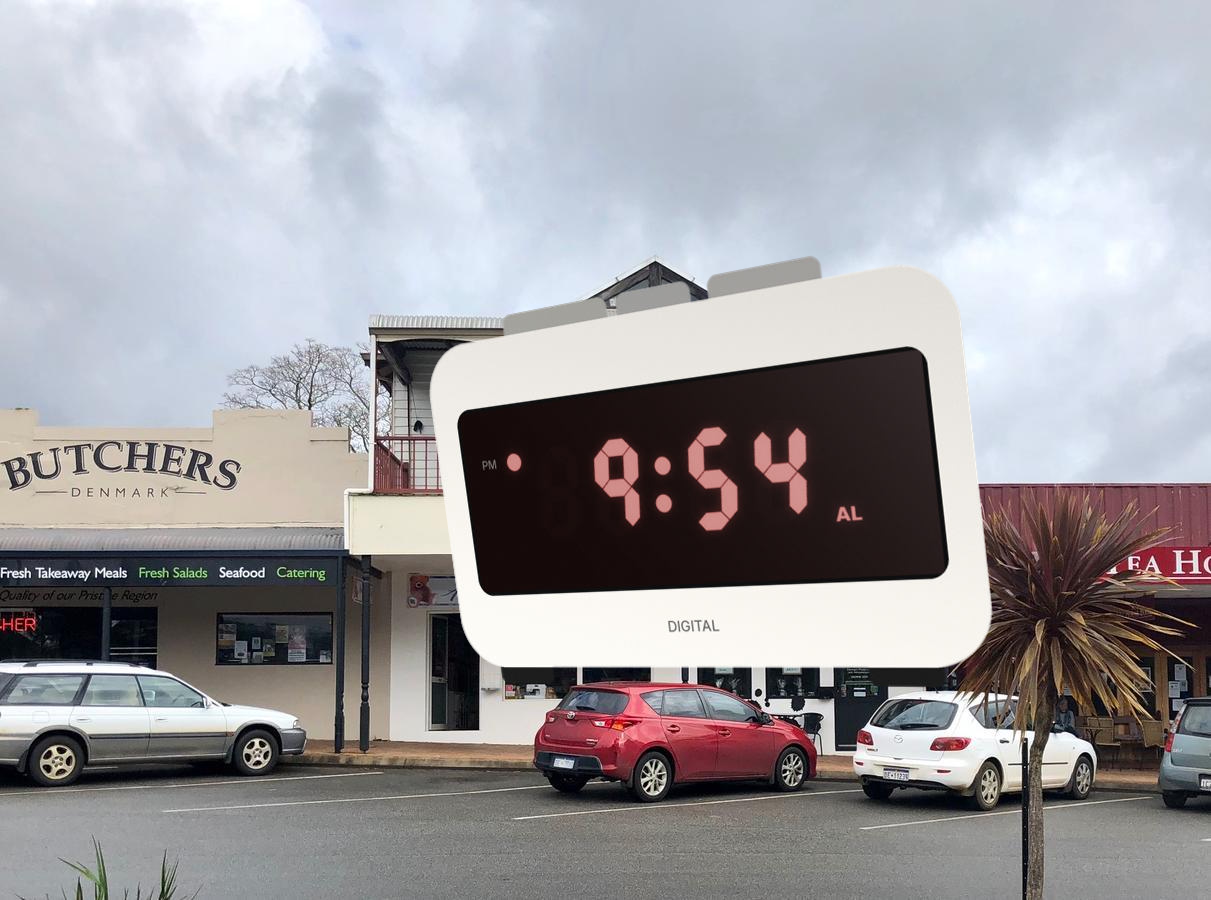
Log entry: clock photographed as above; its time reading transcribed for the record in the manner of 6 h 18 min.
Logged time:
9 h 54 min
